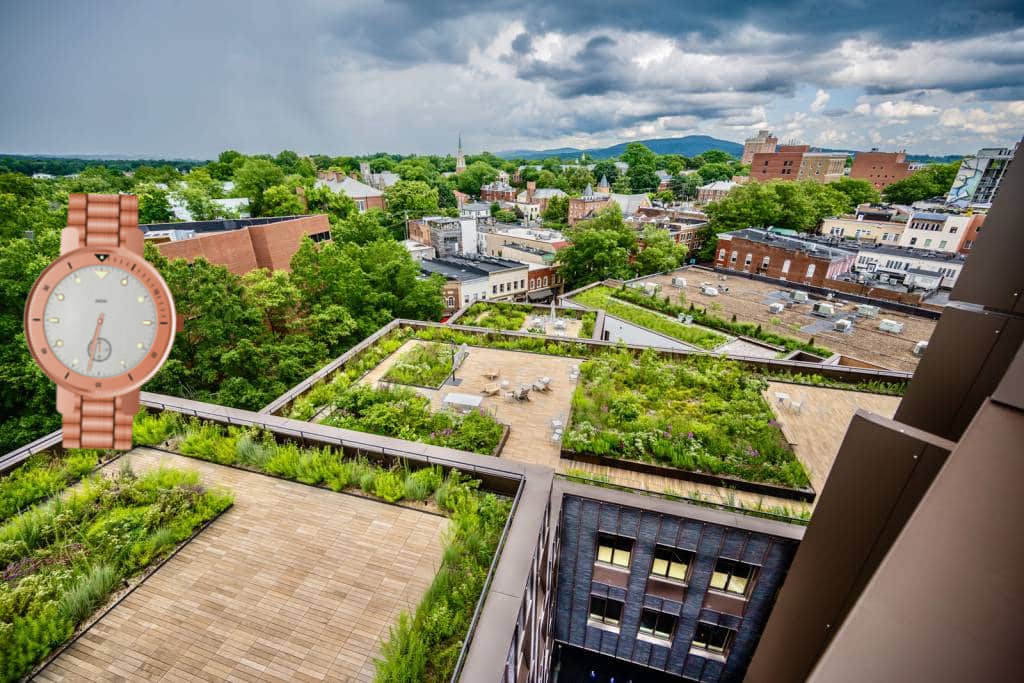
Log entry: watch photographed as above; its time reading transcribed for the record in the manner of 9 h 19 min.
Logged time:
6 h 32 min
